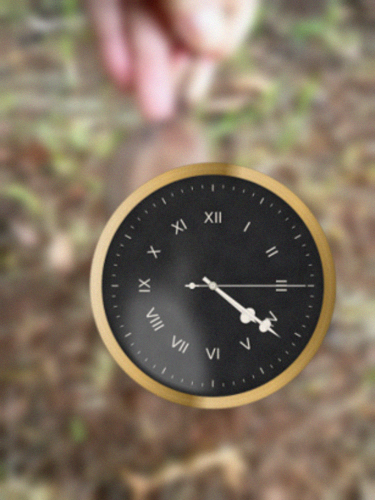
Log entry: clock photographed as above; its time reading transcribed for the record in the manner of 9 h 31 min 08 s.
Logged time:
4 h 21 min 15 s
